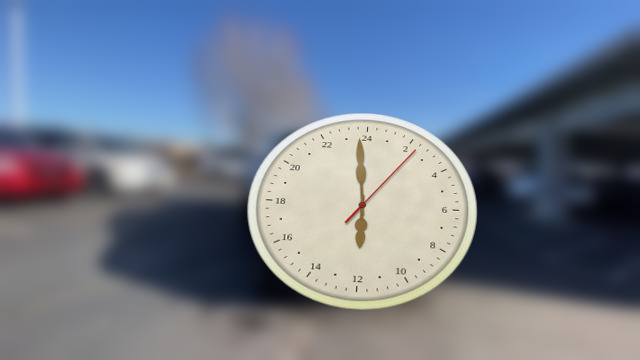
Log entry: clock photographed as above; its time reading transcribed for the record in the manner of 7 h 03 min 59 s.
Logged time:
11 h 59 min 06 s
